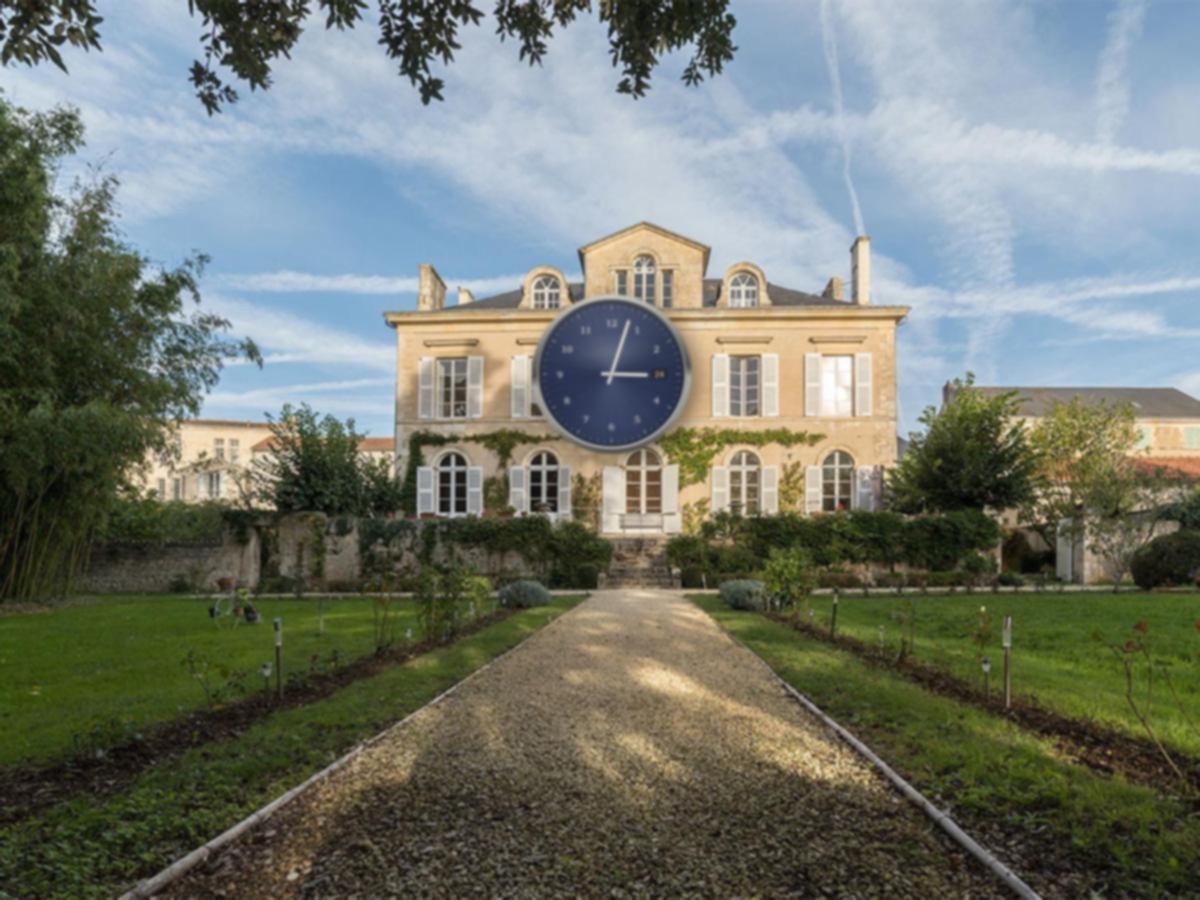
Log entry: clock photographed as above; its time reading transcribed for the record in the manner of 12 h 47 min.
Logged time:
3 h 03 min
